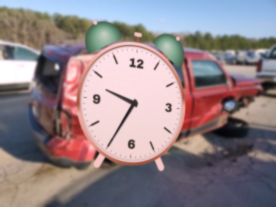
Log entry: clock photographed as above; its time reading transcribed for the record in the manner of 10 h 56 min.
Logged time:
9 h 35 min
